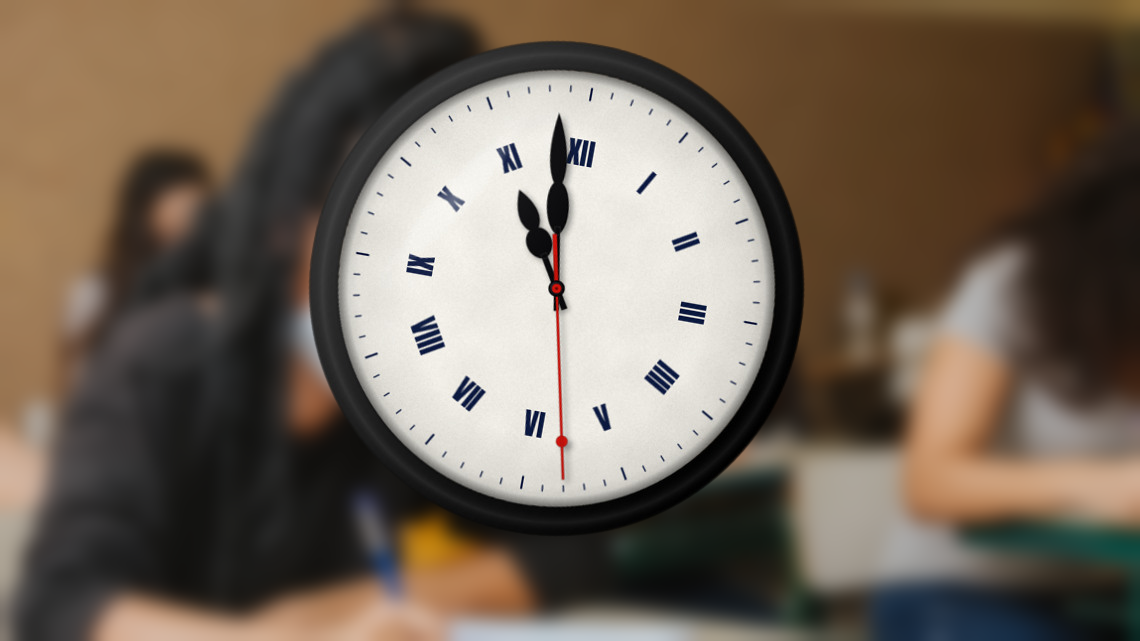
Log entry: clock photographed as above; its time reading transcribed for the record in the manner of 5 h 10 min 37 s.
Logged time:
10 h 58 min 28 s
